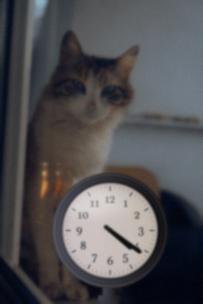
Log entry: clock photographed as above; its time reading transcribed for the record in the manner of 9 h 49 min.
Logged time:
4 h 21 min
